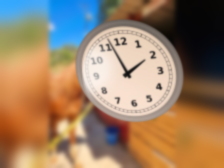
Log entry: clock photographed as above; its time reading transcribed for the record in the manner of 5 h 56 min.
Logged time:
1 h 57 min
